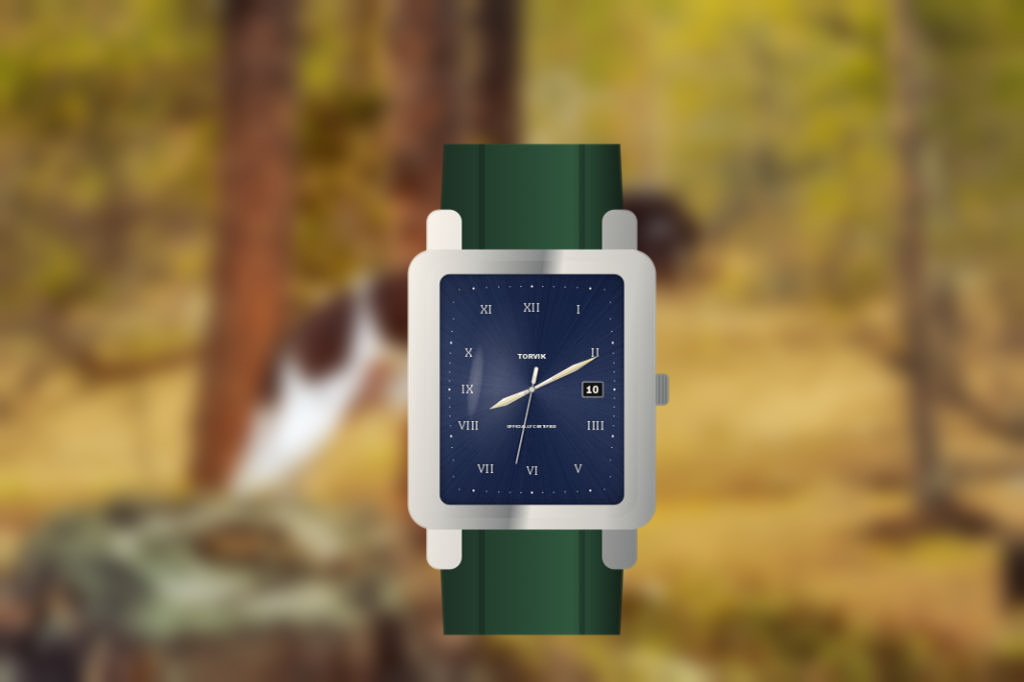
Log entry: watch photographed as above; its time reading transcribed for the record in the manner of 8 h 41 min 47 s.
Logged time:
8 h 10 min 32 s
